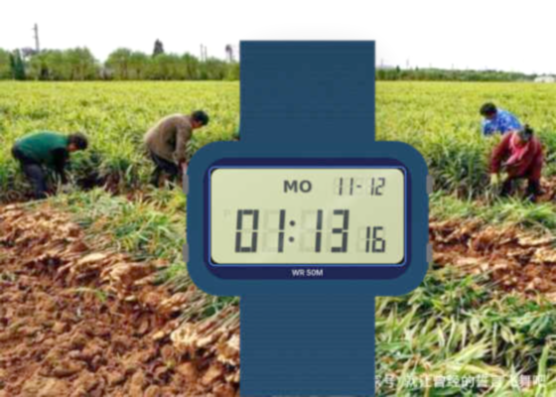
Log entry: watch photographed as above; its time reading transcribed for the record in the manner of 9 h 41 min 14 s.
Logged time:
1 h 13 min 16 s
